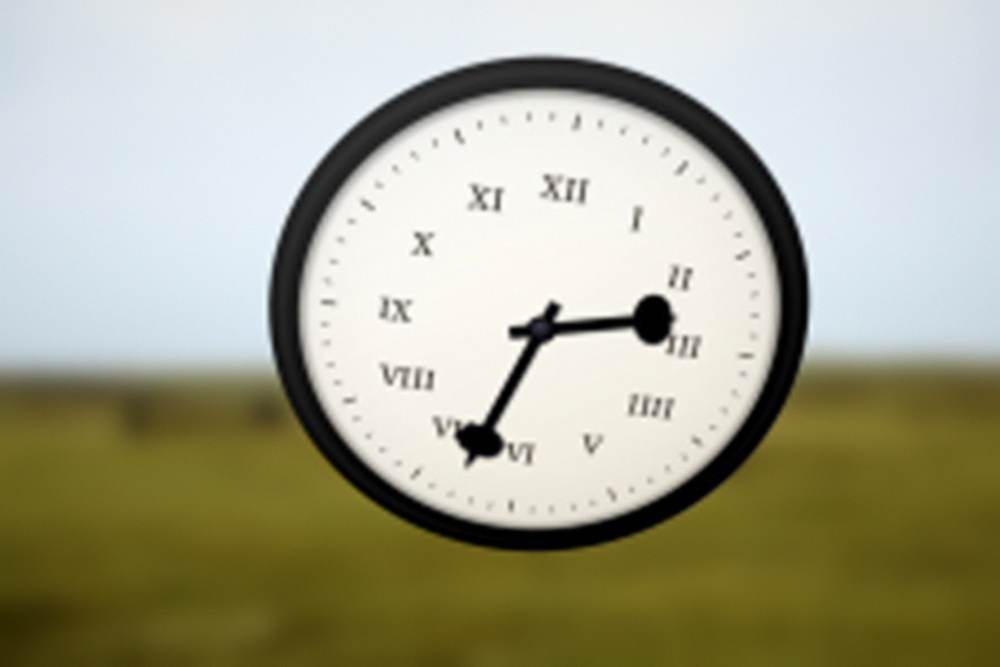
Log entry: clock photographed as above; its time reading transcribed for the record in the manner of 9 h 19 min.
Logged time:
2 h 33 min
